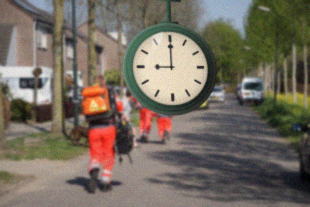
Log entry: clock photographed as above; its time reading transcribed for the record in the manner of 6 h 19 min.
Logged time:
9 h 00 min
